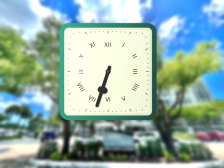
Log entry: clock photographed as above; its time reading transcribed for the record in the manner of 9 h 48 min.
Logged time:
6 h 33 min
